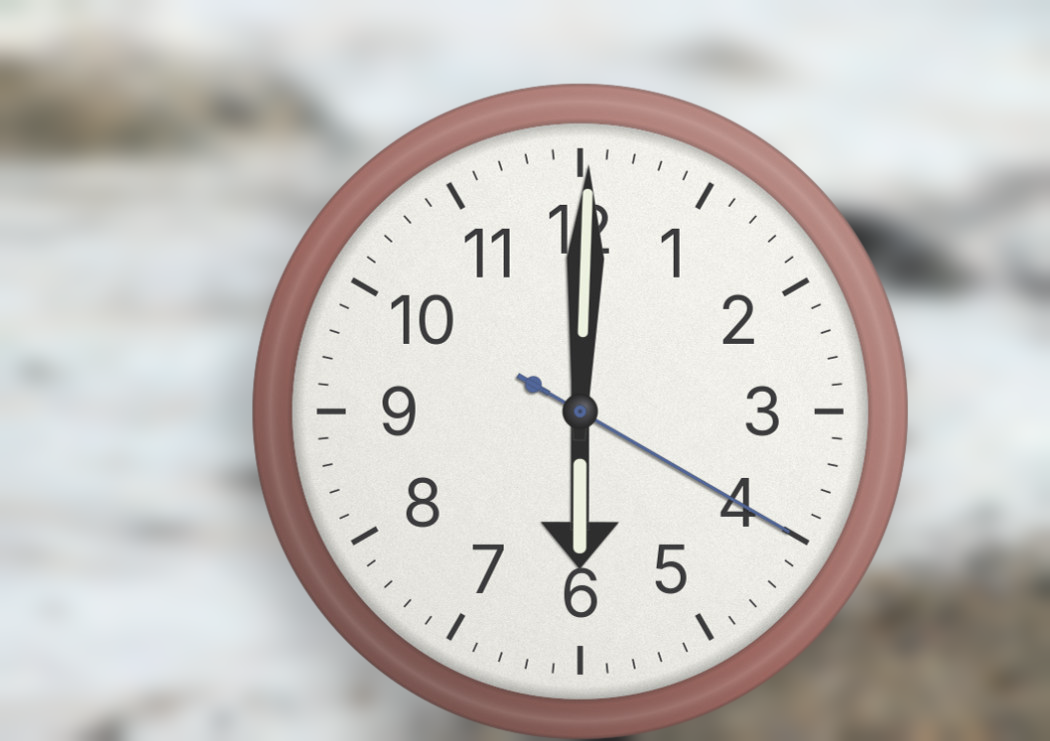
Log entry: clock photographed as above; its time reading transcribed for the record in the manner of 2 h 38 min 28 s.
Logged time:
6 h 00 min 20 s
